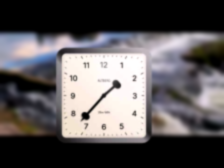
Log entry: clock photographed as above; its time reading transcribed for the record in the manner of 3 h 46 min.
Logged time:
1 h 37 min
